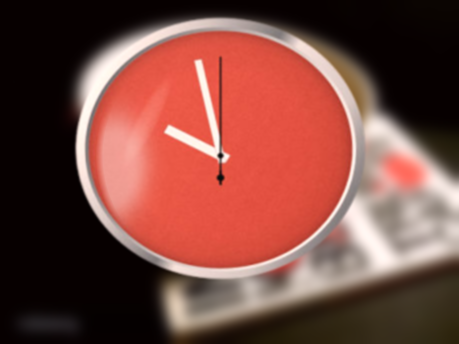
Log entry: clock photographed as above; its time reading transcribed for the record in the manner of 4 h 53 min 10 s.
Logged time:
9 h 58 min 00 s
